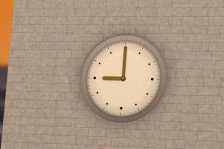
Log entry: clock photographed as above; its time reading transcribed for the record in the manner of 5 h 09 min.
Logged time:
9 h 00 min
